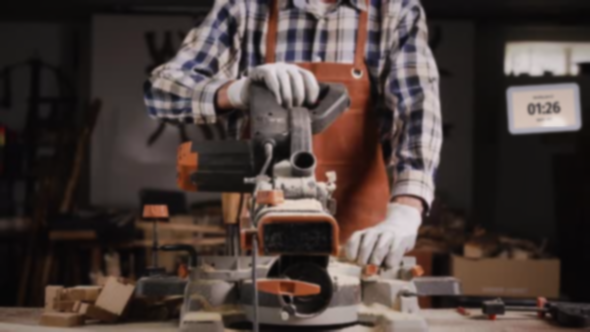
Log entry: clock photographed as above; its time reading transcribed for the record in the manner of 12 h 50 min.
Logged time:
1 h 26 min
